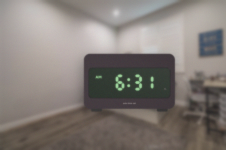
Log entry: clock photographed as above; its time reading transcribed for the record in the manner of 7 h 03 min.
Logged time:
6 h 31 min
